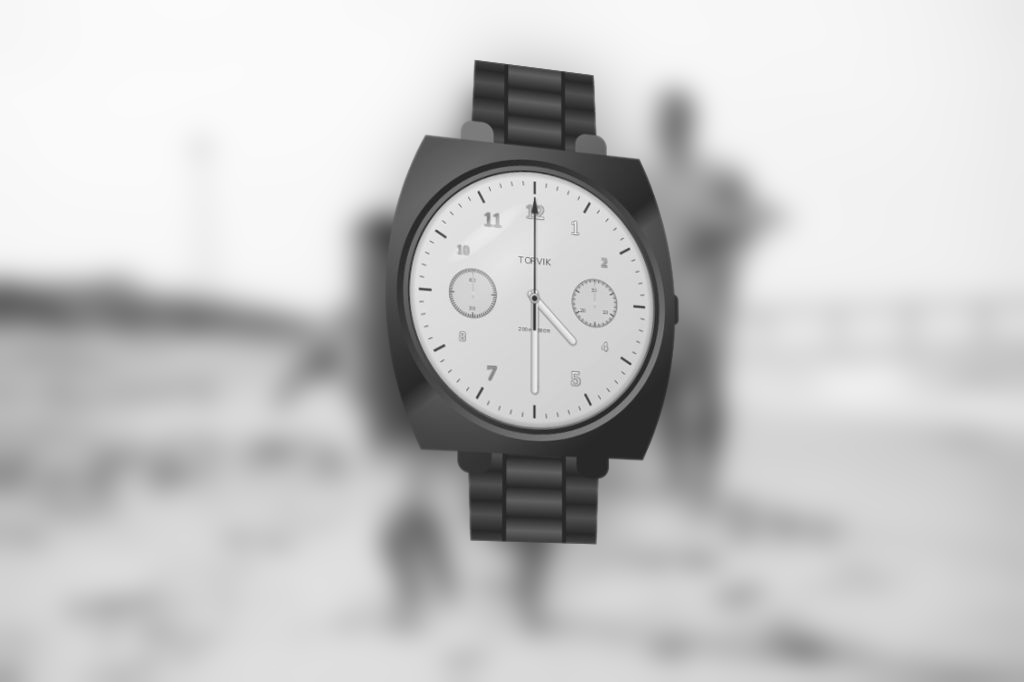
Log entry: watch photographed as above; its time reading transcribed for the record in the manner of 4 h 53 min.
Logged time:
4 h 30 min
